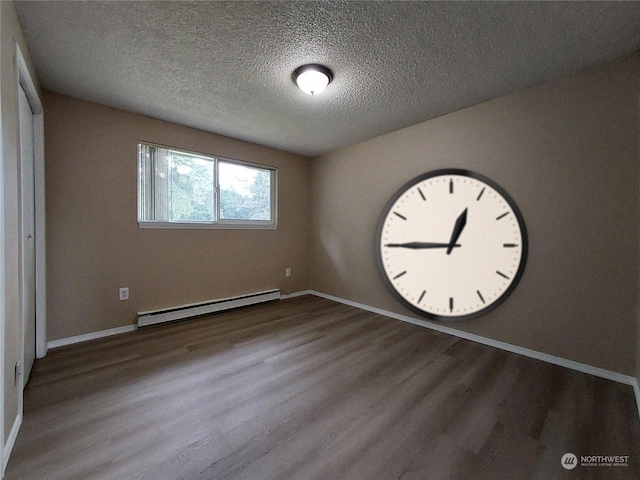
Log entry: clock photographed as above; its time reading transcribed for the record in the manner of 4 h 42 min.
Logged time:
12 h 45 min
